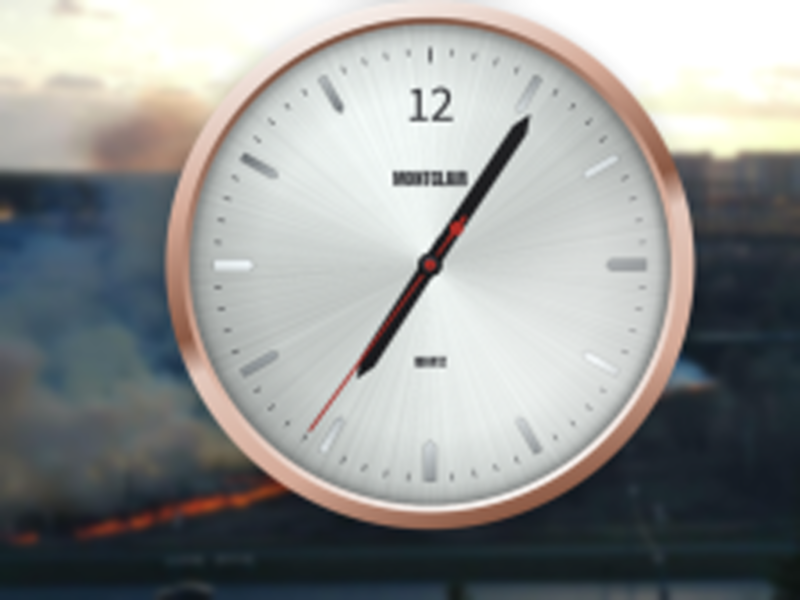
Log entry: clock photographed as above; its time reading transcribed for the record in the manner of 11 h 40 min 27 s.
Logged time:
7 h 05 min 36 s
